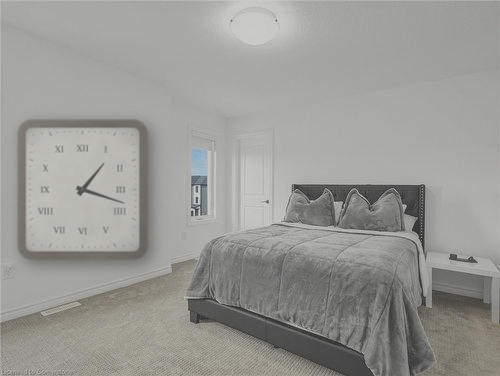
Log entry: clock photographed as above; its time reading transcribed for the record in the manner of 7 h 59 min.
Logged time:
1 h 18 min
